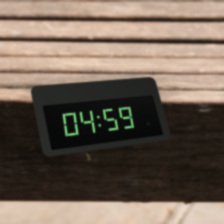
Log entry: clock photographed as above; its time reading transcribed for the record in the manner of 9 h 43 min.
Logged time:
4 h 59 min
